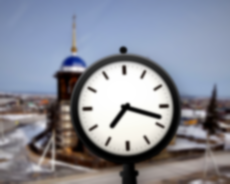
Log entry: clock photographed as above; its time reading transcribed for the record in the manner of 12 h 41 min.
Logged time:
7 h 18 min
